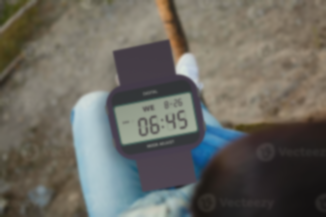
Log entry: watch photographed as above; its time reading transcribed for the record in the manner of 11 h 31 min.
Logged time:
6 h 45 min
